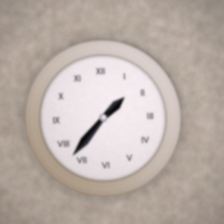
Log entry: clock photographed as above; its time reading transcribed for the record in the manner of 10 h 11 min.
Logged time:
1 h 37 min
